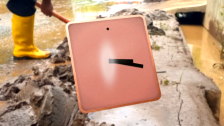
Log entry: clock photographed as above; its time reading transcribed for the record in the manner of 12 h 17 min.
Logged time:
3 h 18 min
